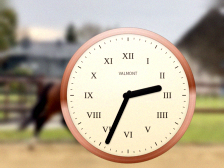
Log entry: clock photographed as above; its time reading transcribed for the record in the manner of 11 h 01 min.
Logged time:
2 h 34 min
